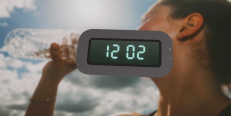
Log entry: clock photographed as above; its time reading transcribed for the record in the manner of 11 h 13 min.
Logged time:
12 h 02 min
